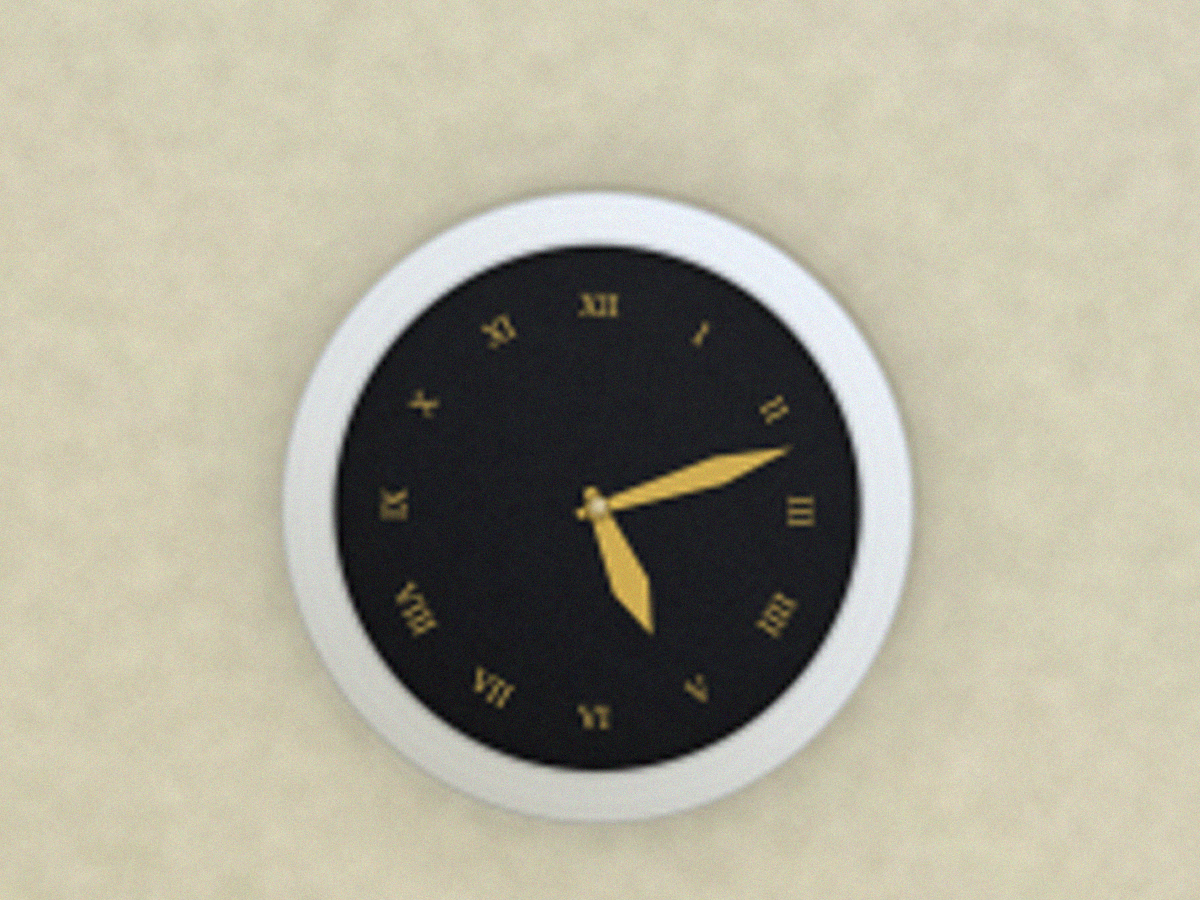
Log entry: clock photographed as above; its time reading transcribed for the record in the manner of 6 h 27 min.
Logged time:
5 h 12 min
